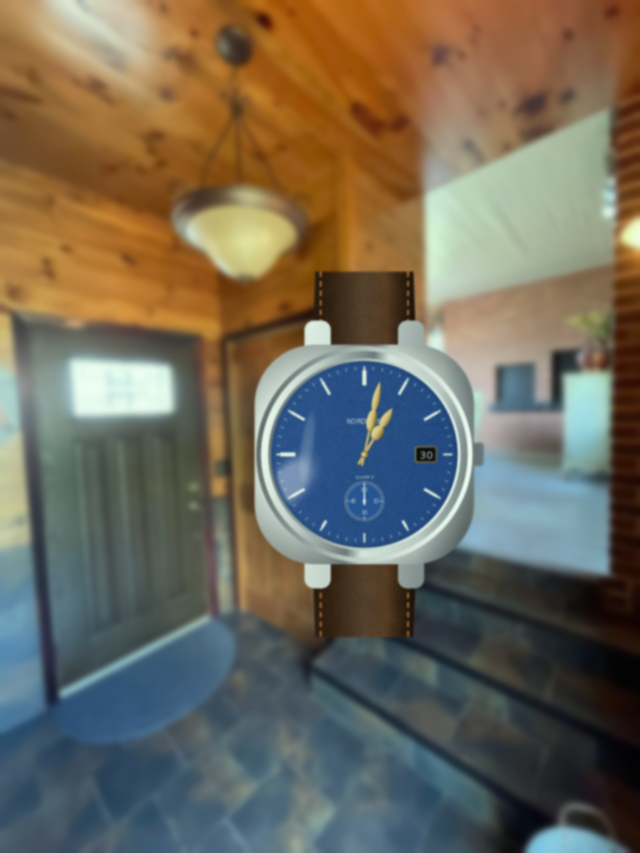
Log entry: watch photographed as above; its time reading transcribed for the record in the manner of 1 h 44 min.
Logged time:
1 h 02 min
